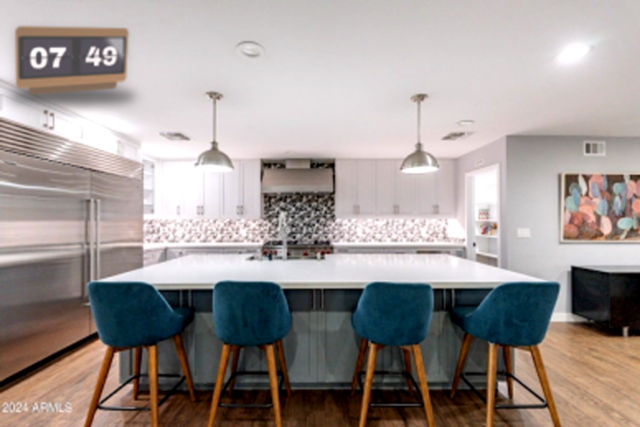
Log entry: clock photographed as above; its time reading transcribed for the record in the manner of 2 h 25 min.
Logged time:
7 h 49 min
